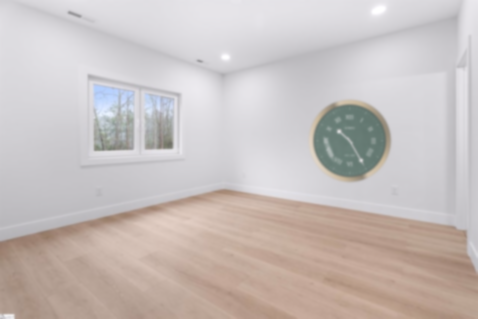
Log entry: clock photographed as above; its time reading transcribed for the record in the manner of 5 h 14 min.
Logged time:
10 h 25 min
